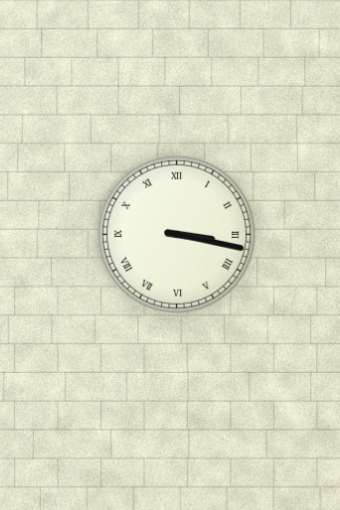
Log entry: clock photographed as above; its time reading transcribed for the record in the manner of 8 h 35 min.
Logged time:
3 h 17 min
